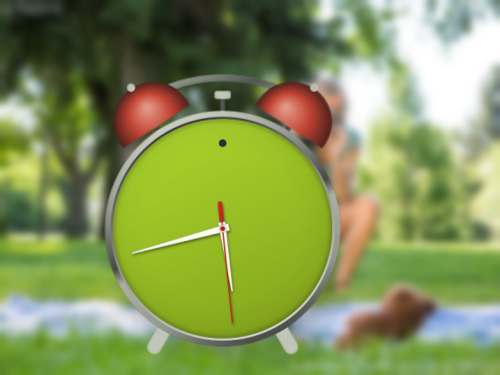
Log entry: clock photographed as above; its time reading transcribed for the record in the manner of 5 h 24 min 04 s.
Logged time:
5 h 42 min 29 s
